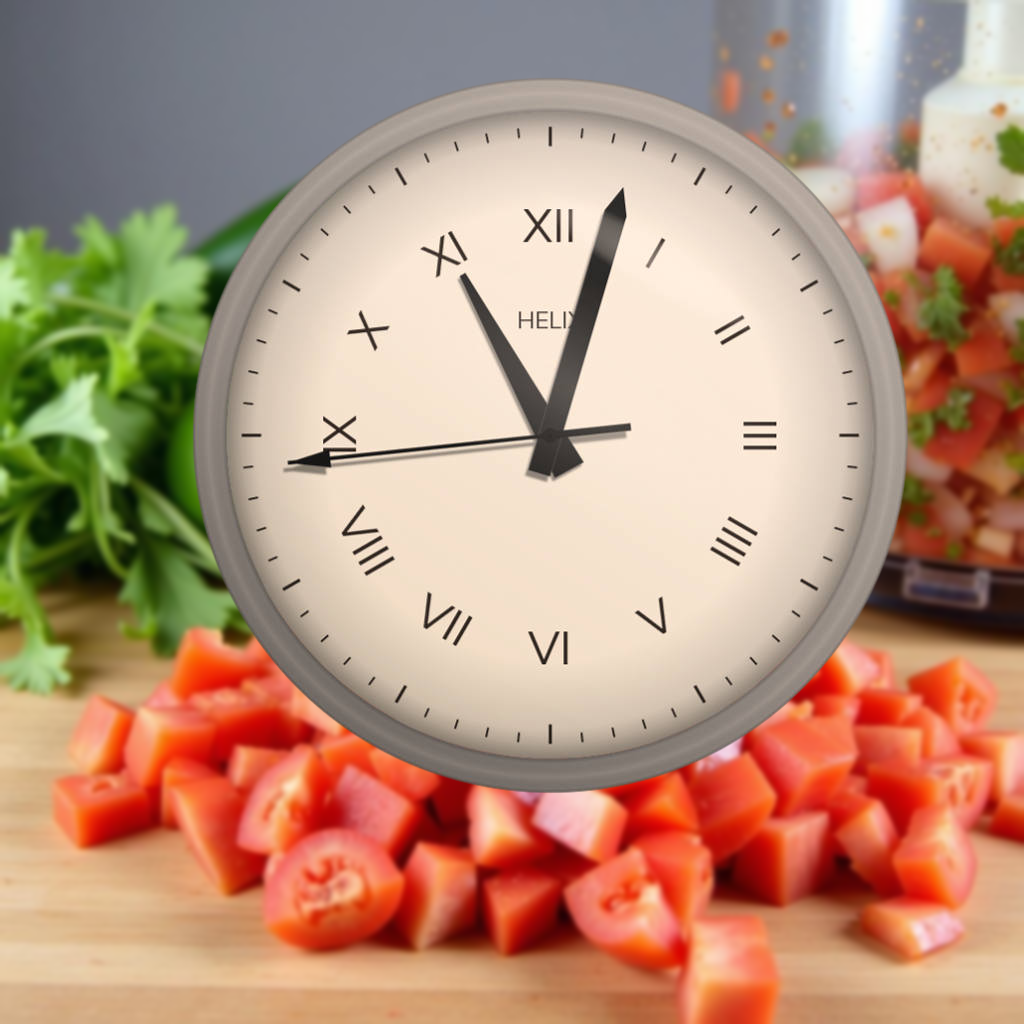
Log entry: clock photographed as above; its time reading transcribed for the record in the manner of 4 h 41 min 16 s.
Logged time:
11 h 02 min 44 s
